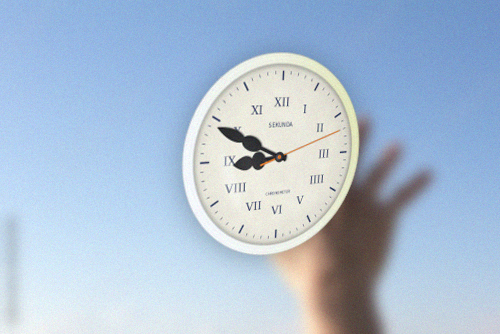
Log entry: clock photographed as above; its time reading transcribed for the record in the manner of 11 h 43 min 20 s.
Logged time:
8 h 49 min 12 s
